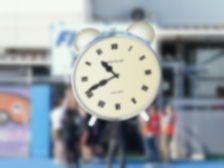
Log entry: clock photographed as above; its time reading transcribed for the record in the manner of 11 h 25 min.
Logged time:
10 h 41 min
